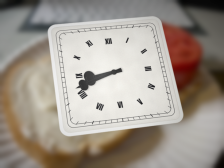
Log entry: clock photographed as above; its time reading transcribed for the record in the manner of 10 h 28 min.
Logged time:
8 h 42 min
